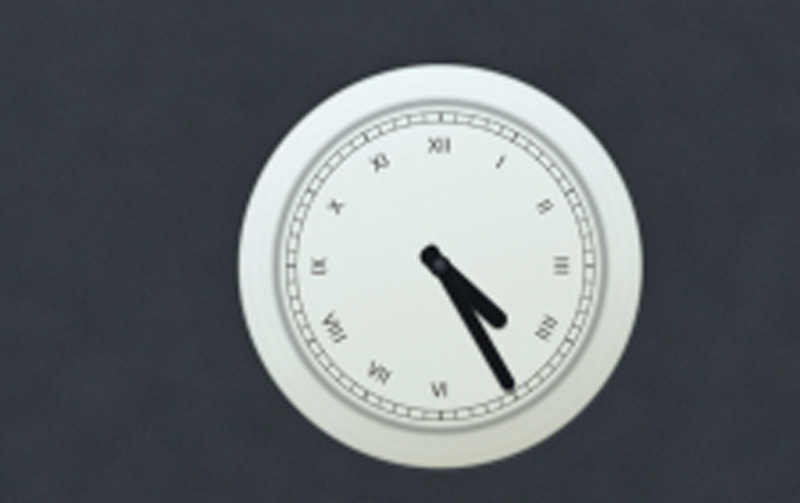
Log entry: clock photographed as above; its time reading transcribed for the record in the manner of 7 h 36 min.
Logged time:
4 h 25 min
